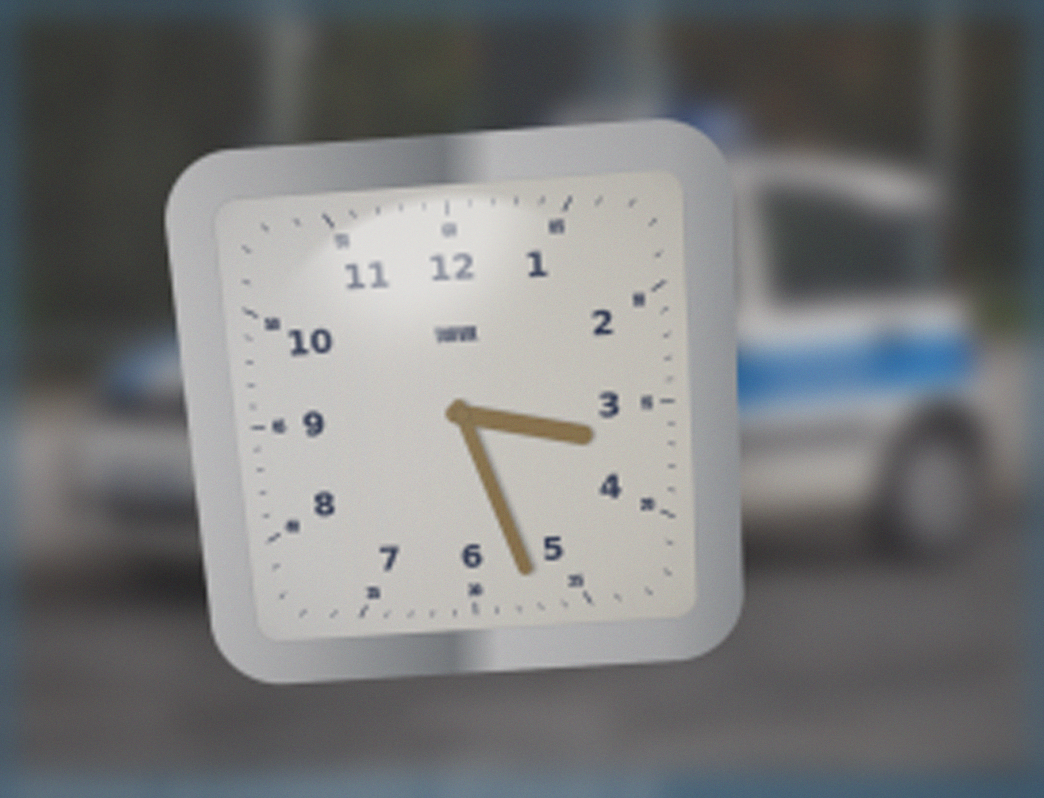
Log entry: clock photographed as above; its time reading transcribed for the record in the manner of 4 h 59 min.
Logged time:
3 h 27 min
